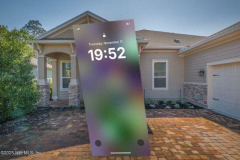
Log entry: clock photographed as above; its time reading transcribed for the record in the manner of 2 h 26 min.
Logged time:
19 h 52 min
